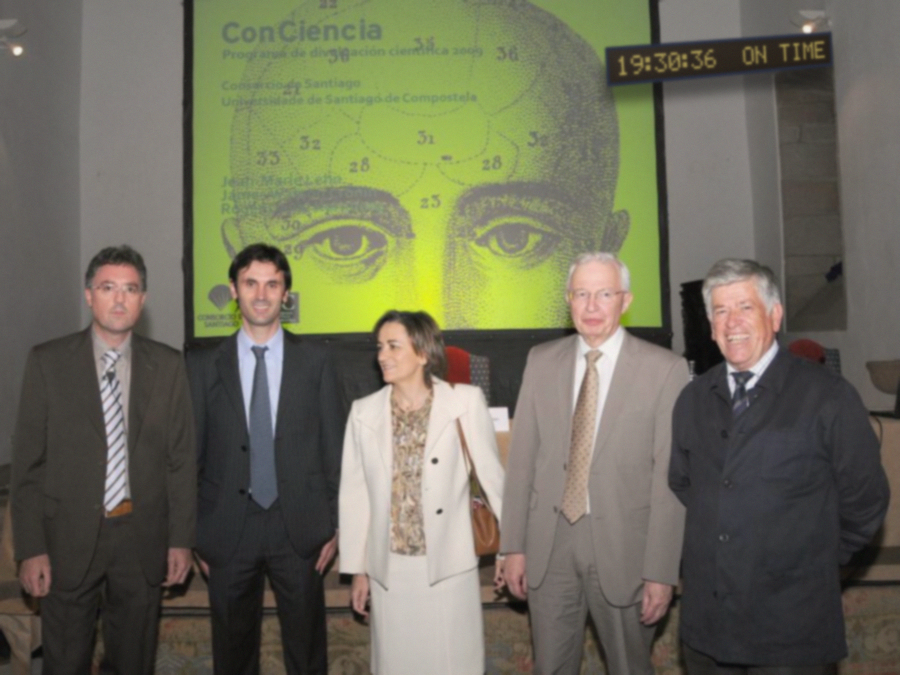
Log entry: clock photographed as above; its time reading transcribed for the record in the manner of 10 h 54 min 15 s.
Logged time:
19 h 30 min 36 s
